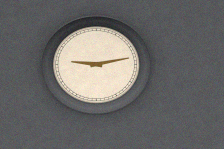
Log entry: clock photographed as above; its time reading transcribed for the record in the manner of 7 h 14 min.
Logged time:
9 h 13 min
